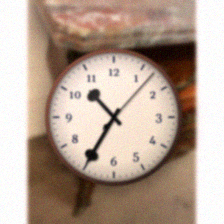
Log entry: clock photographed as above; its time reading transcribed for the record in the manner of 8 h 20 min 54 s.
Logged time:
10 h 35 min 07 s
